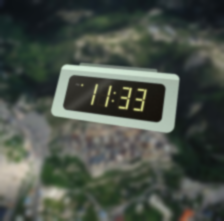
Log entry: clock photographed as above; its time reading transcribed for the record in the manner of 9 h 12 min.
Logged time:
11 h 33 min
